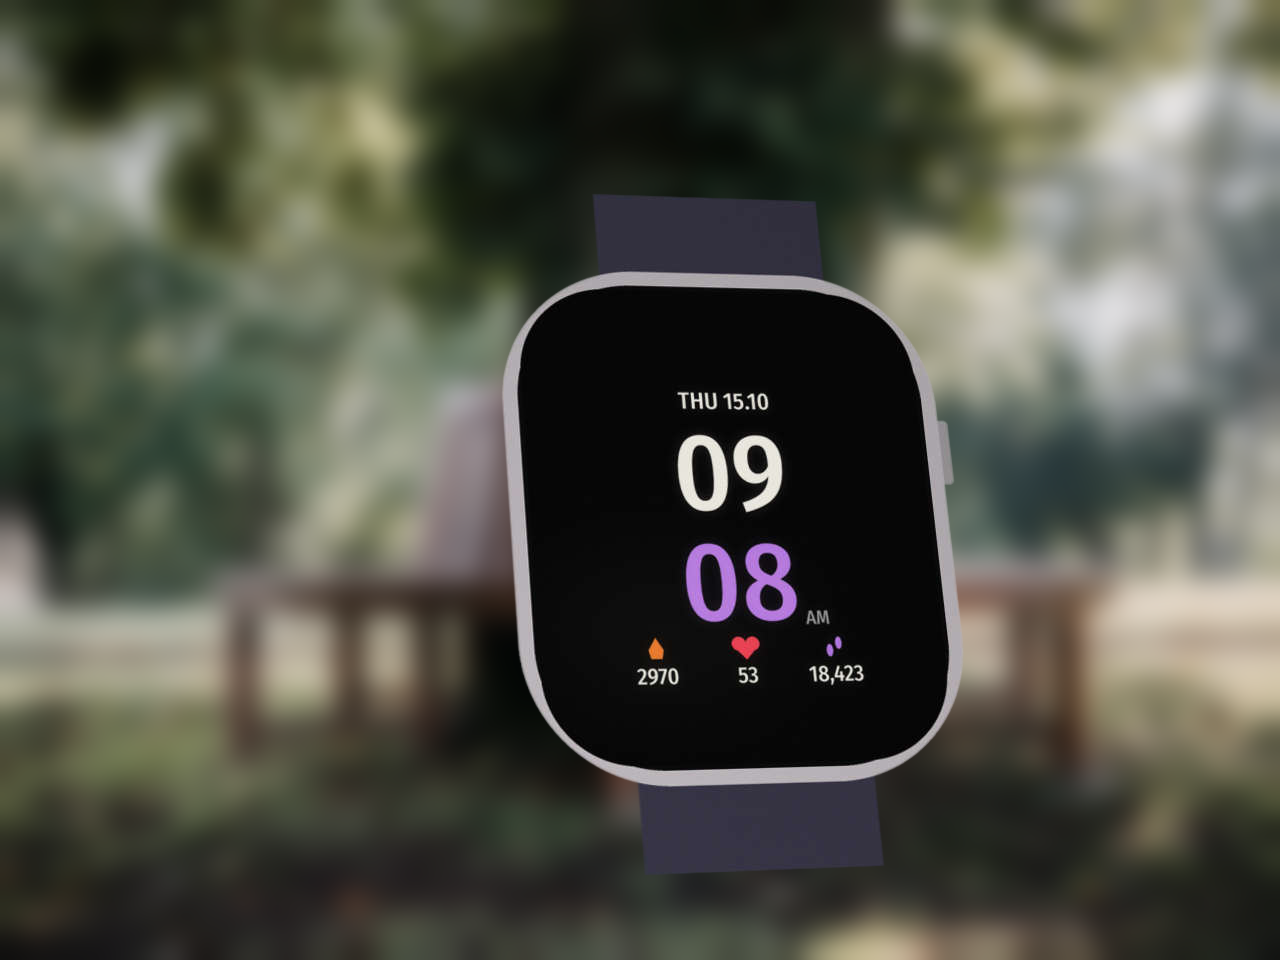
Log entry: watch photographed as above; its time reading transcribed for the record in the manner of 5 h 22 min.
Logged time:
9 h 08 min
